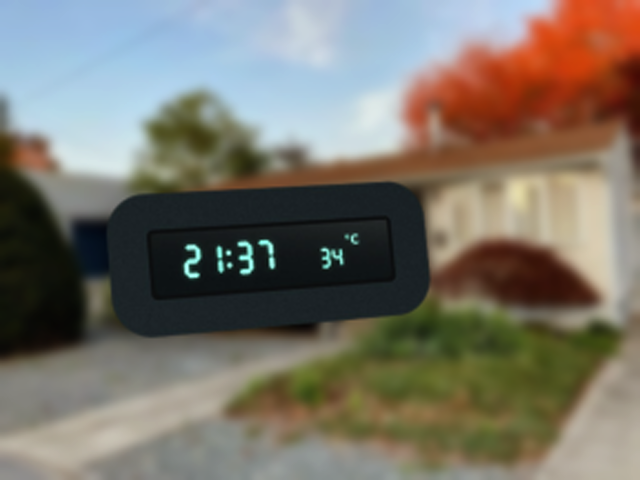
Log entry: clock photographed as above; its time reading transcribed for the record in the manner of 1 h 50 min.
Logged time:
21 h 37 min
